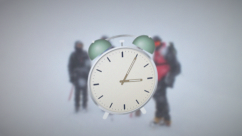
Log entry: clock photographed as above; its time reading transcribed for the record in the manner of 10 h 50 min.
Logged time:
3 h 05 min
